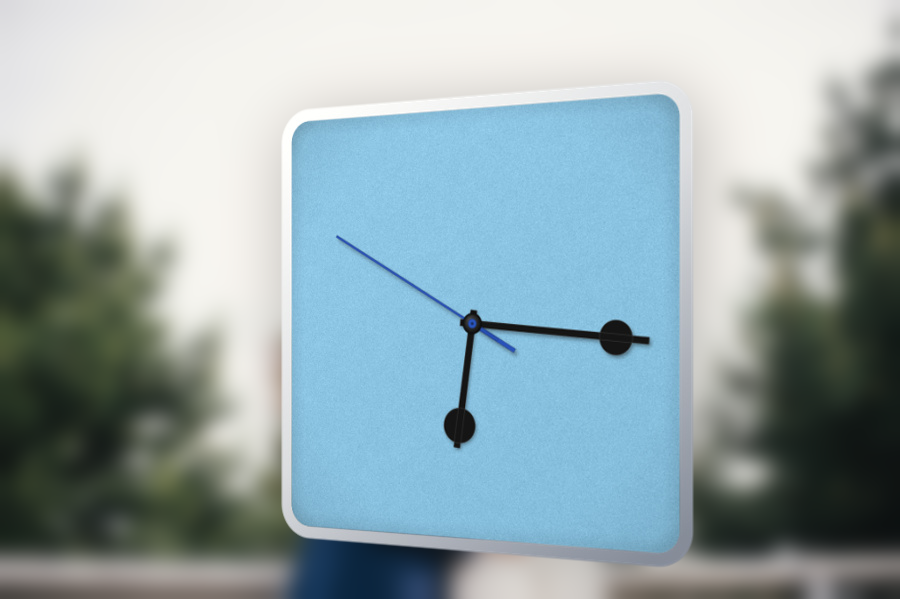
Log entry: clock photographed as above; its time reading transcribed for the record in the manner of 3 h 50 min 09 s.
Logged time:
6 h 15 min 50 s
